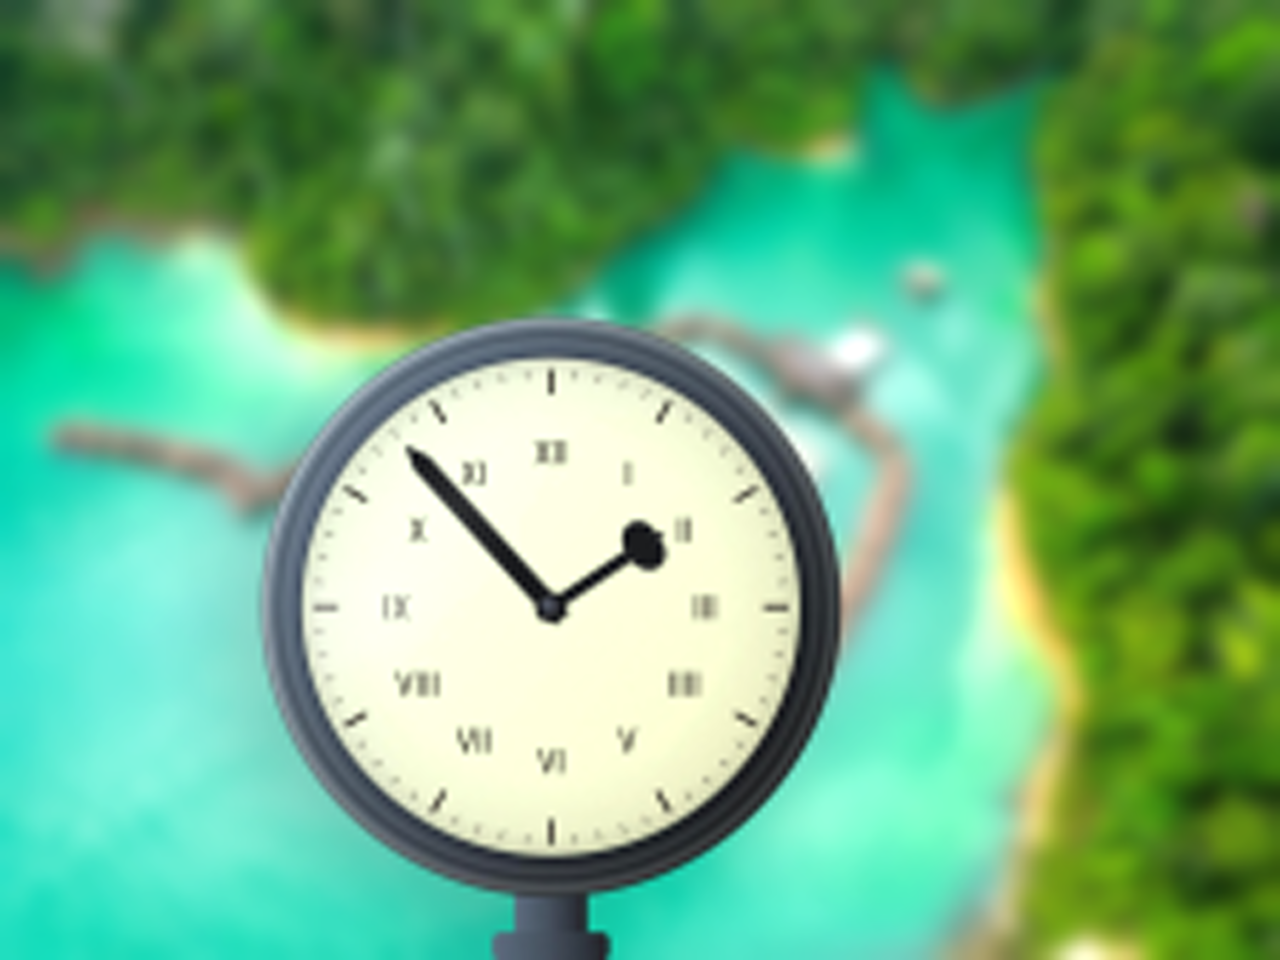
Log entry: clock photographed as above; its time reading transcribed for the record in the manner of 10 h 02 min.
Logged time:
1 h 53 min
